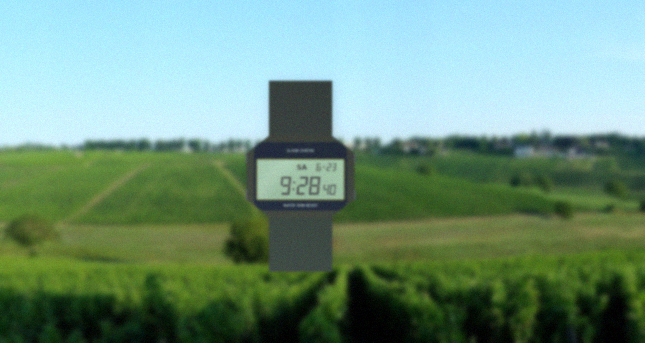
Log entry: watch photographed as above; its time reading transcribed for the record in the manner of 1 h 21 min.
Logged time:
9 h 28 min
